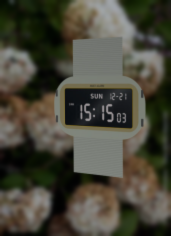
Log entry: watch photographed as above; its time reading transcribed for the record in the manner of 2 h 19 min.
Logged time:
15 h 15 min
